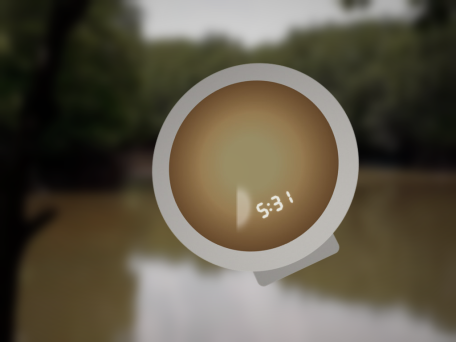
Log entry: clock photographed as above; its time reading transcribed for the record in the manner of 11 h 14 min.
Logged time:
5 h 31 min
